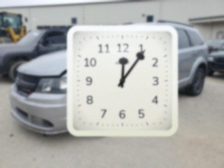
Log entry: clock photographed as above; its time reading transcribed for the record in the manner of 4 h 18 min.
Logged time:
12 h 06 min
